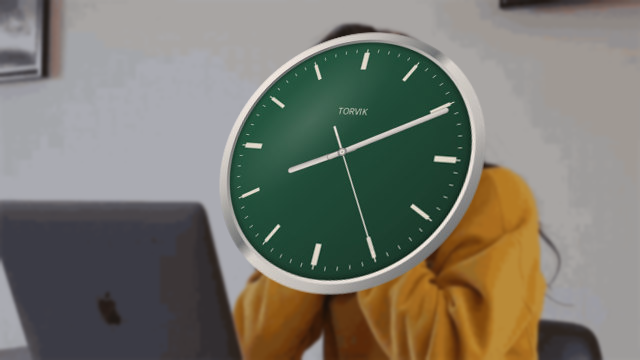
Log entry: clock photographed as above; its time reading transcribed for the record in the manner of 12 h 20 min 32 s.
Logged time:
8 h 10 min 25 s
